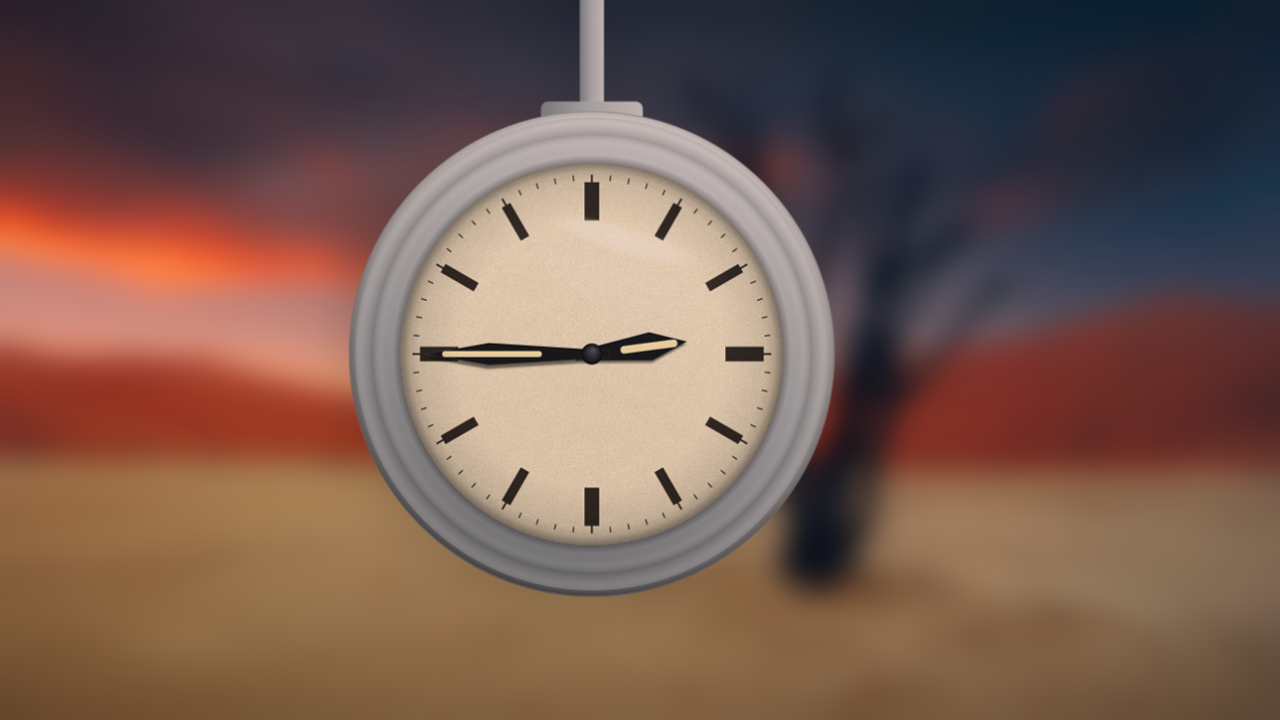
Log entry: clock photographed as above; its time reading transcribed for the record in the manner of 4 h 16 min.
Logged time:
2 h 45 min
